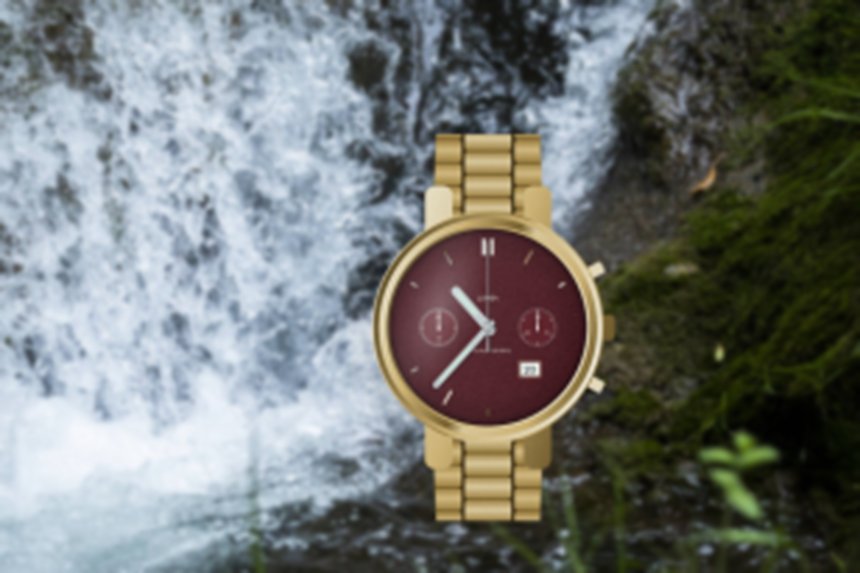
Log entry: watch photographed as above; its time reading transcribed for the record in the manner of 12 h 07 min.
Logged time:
10 h 37 min
